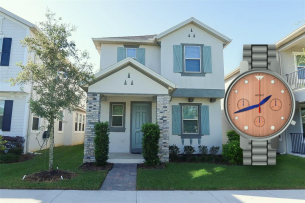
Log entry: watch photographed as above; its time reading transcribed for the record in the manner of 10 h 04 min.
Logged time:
1 h 42 min
